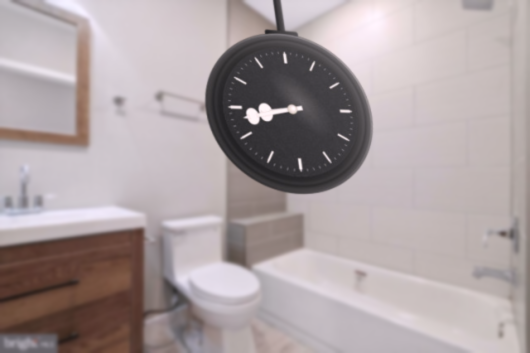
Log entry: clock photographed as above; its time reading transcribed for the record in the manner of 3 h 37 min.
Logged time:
8 h 43 min
